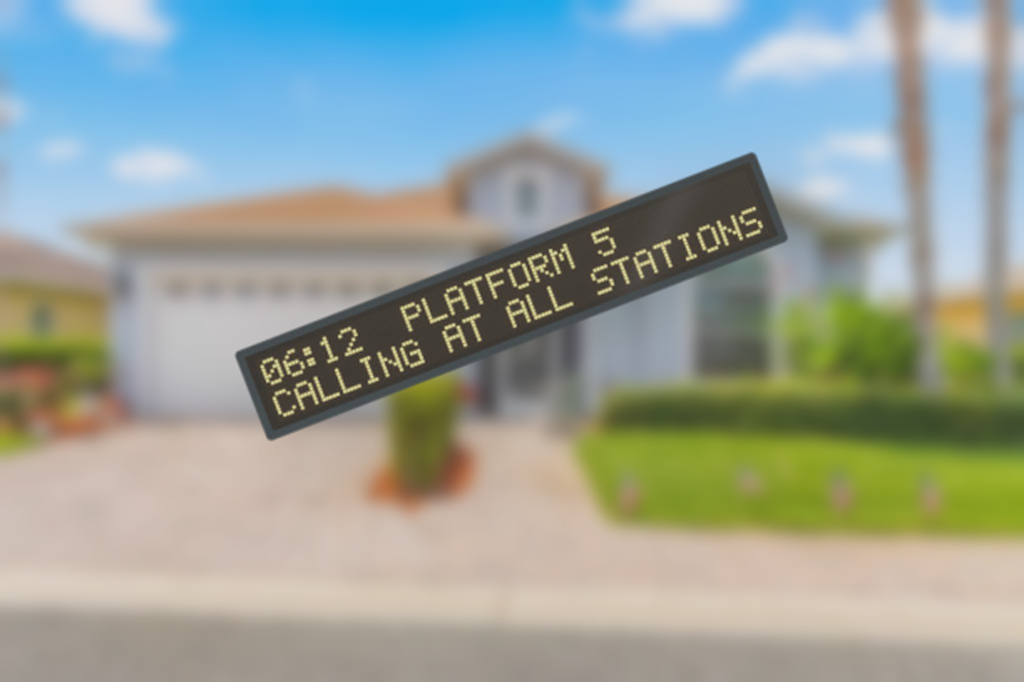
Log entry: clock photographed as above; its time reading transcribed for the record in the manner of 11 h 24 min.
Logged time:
6 h 12 min
